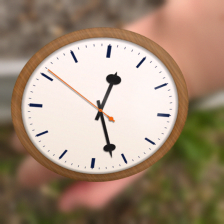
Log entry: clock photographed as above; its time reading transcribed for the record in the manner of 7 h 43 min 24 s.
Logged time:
12 h 26 min 51 s
